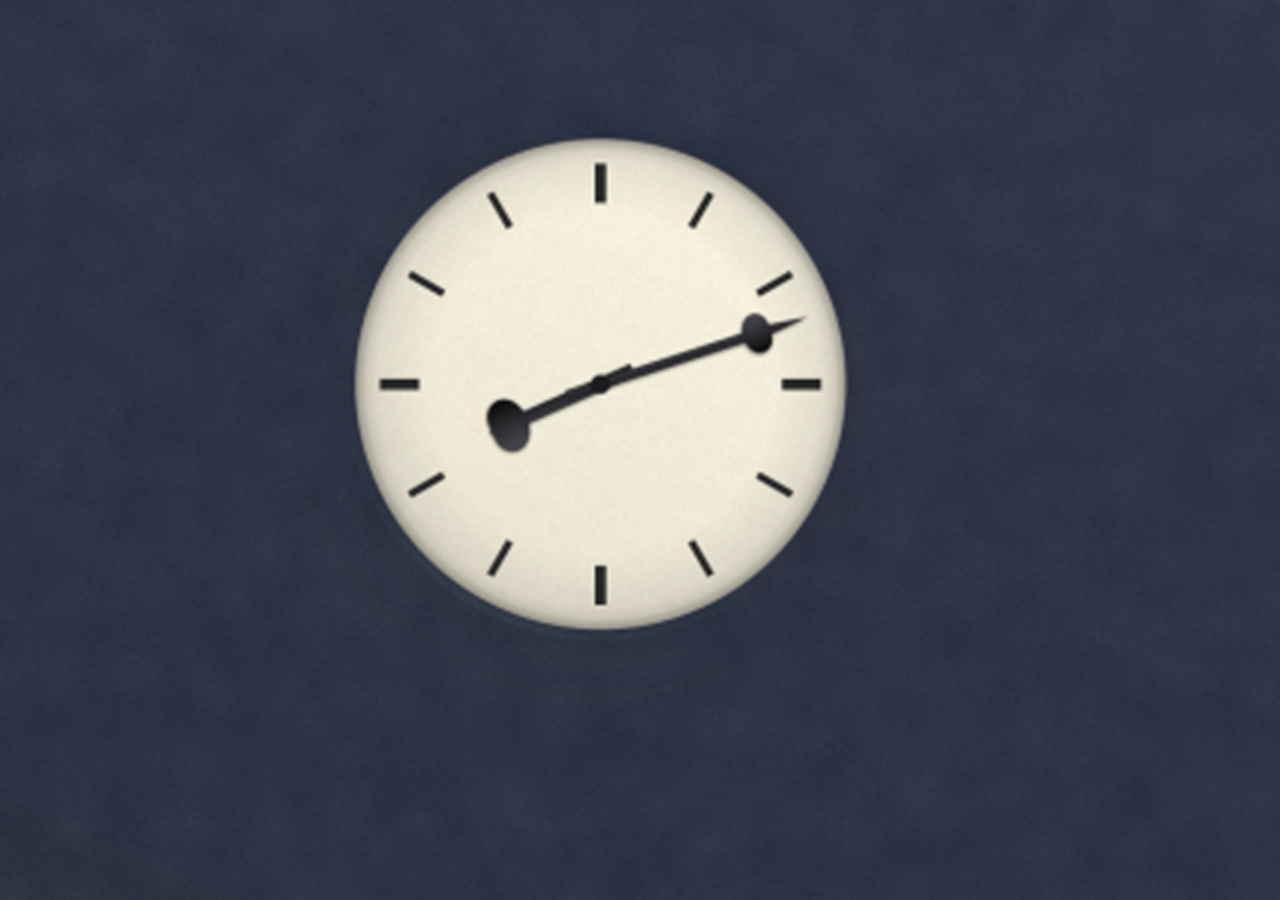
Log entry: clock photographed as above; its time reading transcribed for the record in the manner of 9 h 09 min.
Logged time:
8 h 12 min
